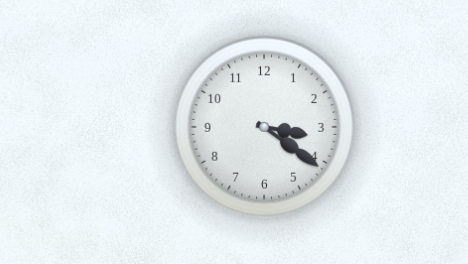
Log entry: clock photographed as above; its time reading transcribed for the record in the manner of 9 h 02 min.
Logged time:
3 h 21 min
